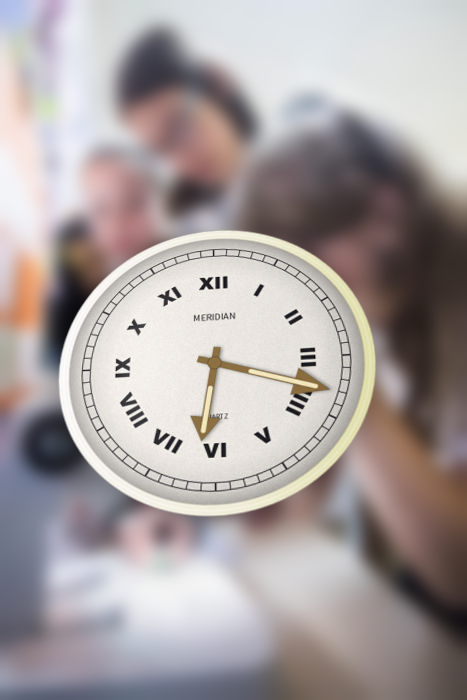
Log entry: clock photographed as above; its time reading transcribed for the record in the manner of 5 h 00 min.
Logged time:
6 h 18 min
